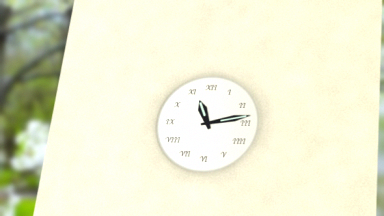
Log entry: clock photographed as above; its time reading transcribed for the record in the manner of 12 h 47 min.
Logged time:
11 h 13 min
